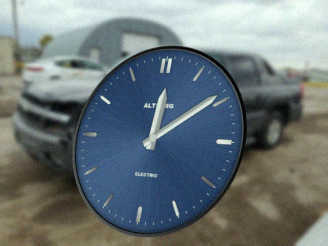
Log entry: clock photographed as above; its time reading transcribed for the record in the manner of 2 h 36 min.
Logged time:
12 h 09 min
